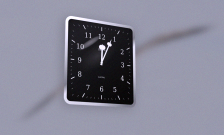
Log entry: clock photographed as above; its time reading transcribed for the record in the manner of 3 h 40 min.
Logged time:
12 h 04 min
